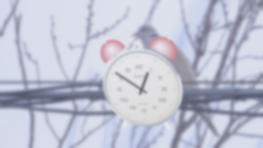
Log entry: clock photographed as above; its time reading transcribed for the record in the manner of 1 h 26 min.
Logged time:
12 h 51 min
